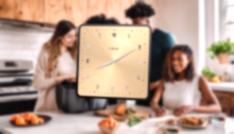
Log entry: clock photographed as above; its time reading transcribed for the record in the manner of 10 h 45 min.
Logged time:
8 h 10 min
